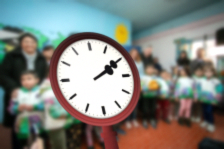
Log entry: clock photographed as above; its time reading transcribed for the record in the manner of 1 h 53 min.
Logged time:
2 h 10 min
